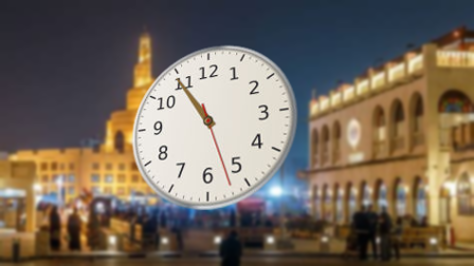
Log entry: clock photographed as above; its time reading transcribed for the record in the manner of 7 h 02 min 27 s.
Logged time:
10 h 54 min 27 s
